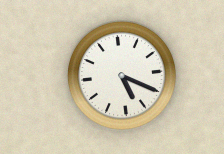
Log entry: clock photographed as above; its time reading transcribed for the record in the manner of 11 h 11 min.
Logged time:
5 h 20 min
